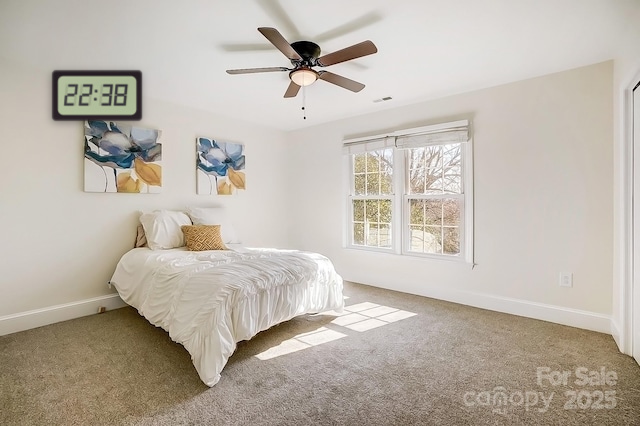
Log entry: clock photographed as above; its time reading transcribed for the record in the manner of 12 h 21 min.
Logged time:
22 h 38 min
